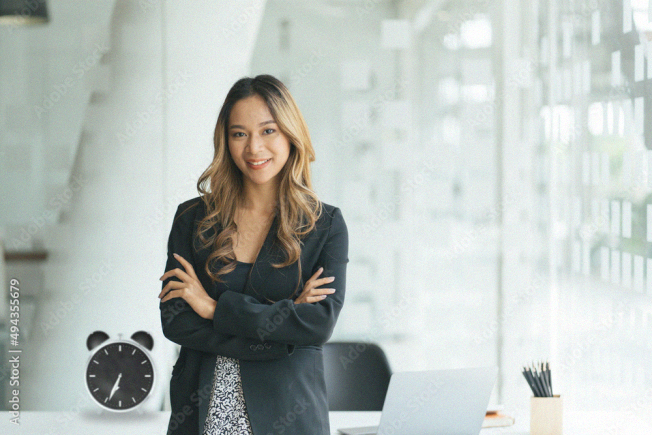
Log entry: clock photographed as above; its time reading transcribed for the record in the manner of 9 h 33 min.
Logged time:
6 h 34 min
